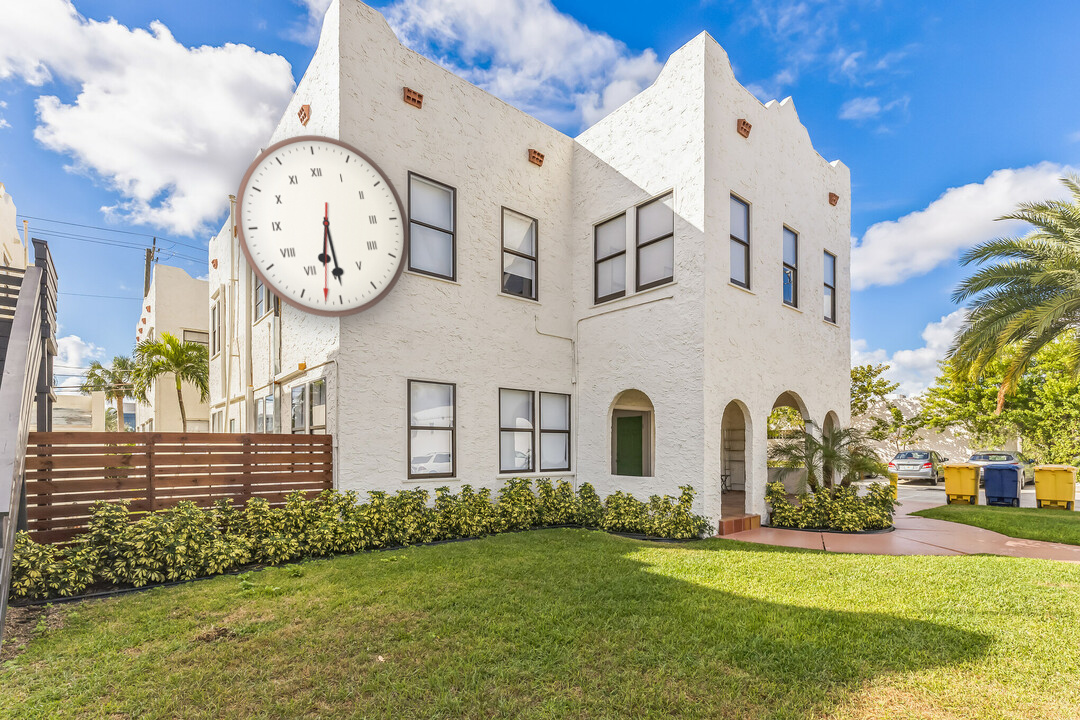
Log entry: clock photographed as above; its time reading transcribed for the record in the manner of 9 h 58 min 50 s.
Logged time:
6 h 29 min 32 s
